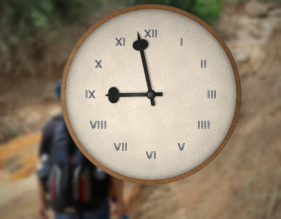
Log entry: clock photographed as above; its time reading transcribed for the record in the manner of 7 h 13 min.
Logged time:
8 h 58 min
